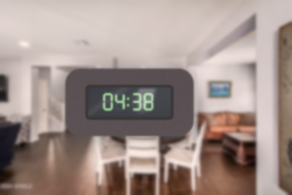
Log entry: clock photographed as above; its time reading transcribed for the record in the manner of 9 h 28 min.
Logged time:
4 h 38 min
